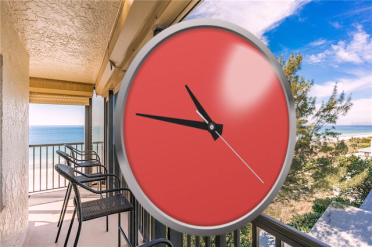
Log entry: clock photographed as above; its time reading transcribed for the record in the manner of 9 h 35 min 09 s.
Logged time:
10 h 46 min 22 s
